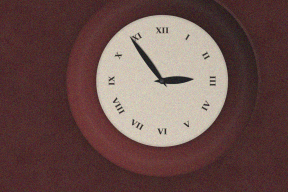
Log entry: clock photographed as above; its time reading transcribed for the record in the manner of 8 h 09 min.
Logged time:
2 h 54 min
